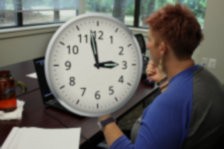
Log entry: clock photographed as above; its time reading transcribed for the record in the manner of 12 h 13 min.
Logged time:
2 h 58 min
